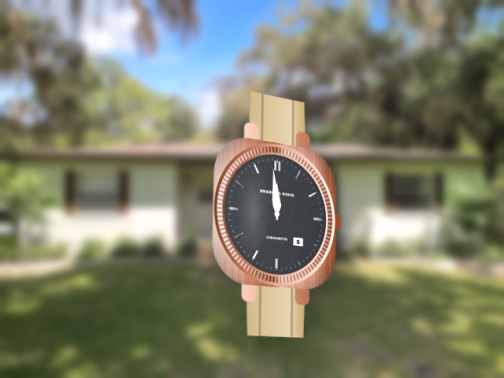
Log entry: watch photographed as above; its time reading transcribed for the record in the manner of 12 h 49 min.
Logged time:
11 h 59 min
